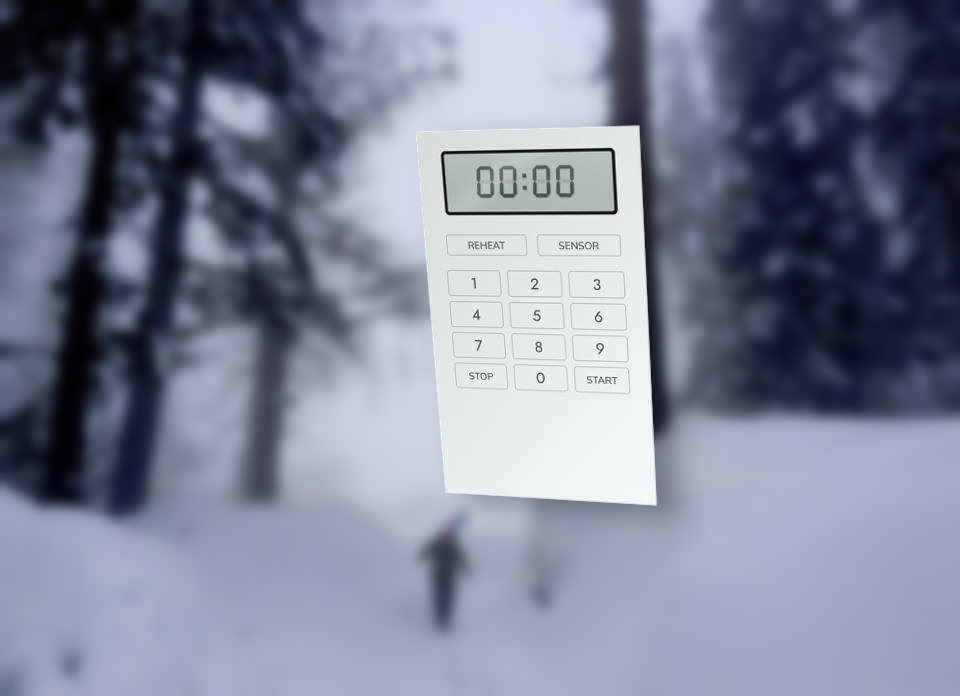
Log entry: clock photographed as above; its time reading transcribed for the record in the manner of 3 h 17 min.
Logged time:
0 h 00 min
